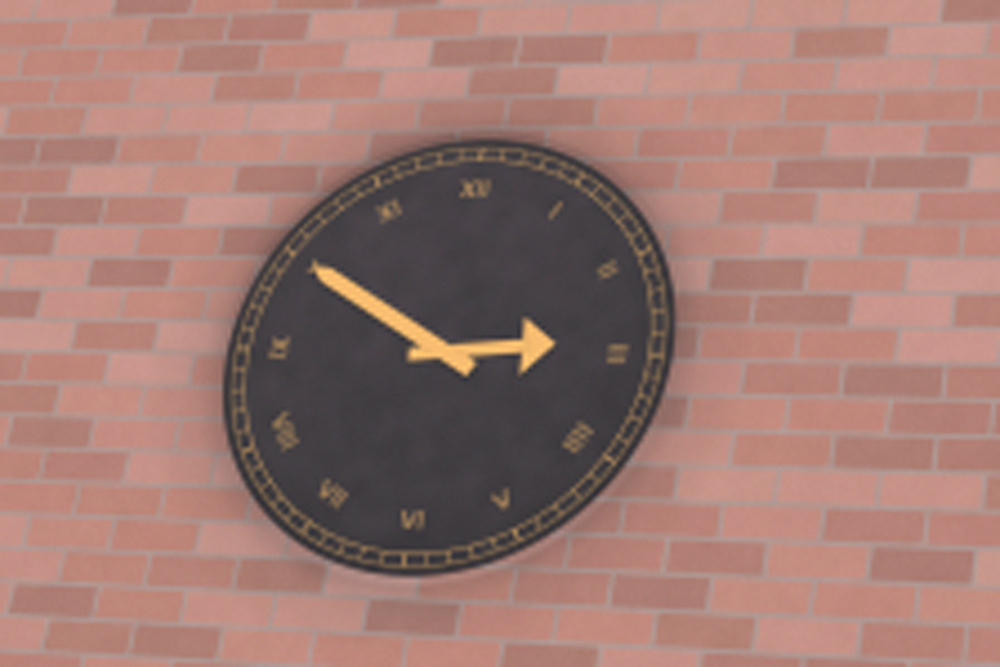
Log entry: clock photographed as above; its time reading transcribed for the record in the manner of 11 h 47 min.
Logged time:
2 h 50 min
